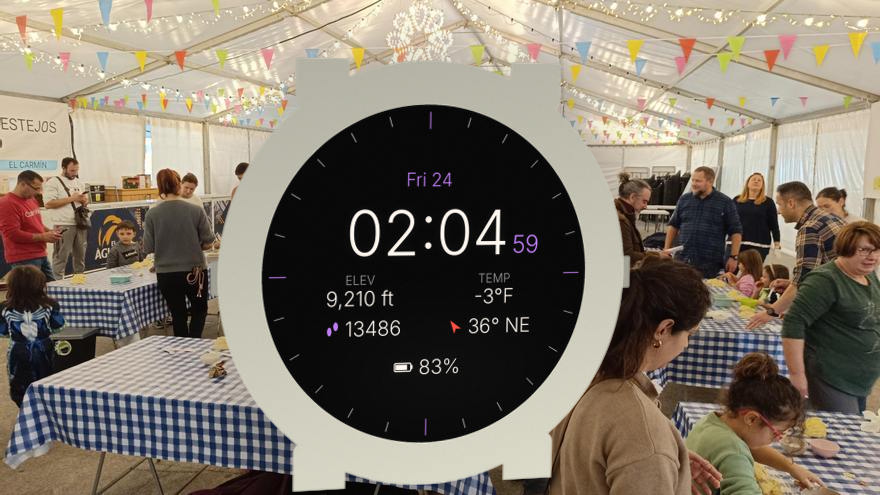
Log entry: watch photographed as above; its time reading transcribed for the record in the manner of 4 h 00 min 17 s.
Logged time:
2 h 04 min 59 s
